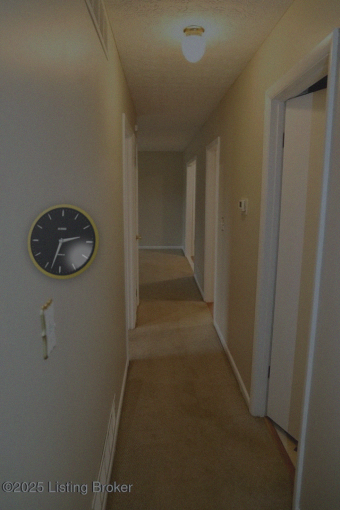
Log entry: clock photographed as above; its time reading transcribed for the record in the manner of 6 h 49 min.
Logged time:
2 h 33 min
